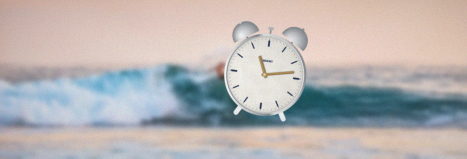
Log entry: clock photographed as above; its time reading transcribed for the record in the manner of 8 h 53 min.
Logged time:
11 h 13 min
